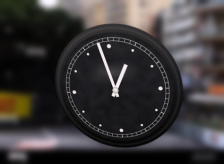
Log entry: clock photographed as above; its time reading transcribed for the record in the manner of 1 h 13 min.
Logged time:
12 h 58 min
